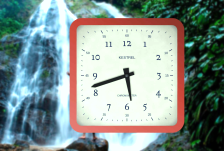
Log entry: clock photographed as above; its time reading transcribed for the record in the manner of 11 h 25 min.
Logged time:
5 h 42 min
